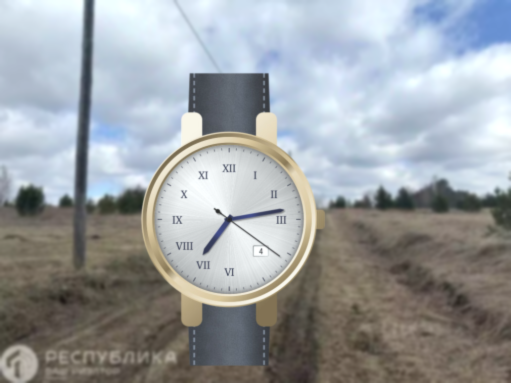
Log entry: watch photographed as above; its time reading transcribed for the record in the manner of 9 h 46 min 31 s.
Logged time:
7 h 13 min 21 s
